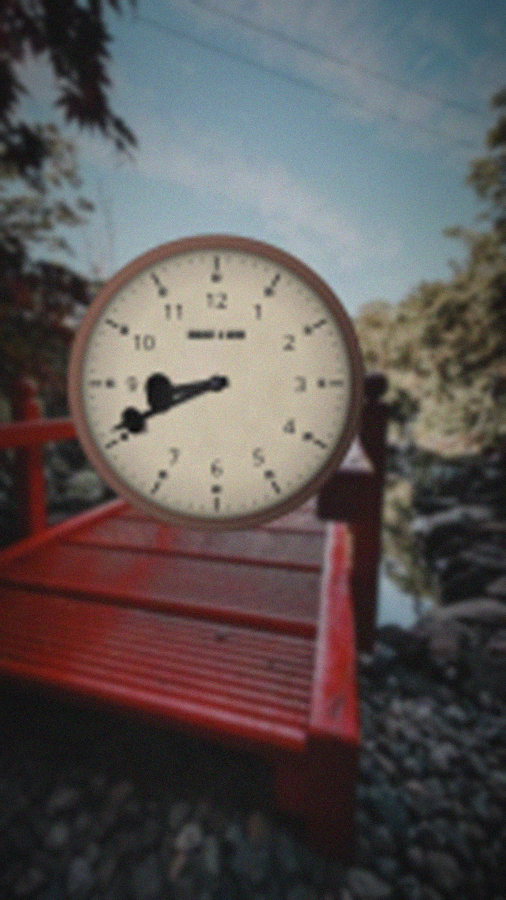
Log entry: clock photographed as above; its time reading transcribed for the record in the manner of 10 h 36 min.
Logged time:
8 h 41 min
